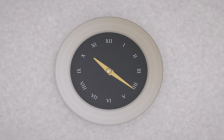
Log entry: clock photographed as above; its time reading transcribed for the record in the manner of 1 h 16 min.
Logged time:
10 h 21 min
